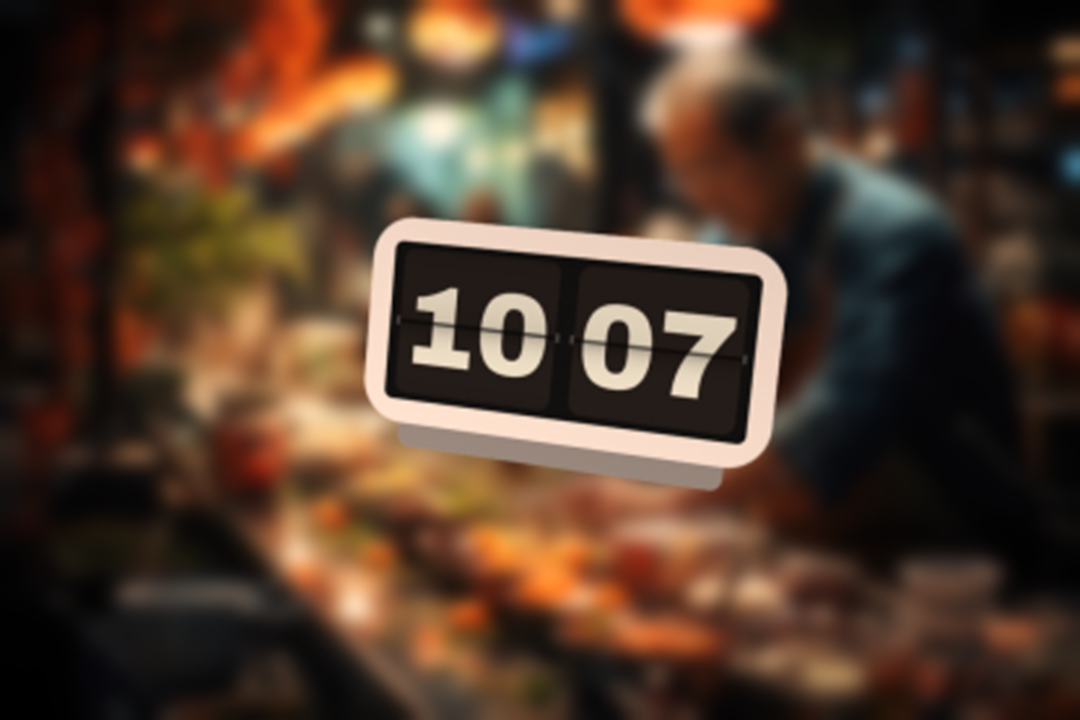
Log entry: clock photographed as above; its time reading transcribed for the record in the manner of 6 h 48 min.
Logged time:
10 h 07 min
